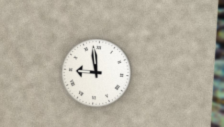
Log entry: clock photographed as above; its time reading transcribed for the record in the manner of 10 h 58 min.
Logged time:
8 h 58 min
